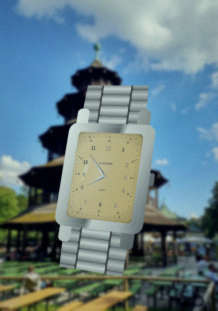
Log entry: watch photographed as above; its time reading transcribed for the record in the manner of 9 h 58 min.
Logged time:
7 h 53 min
